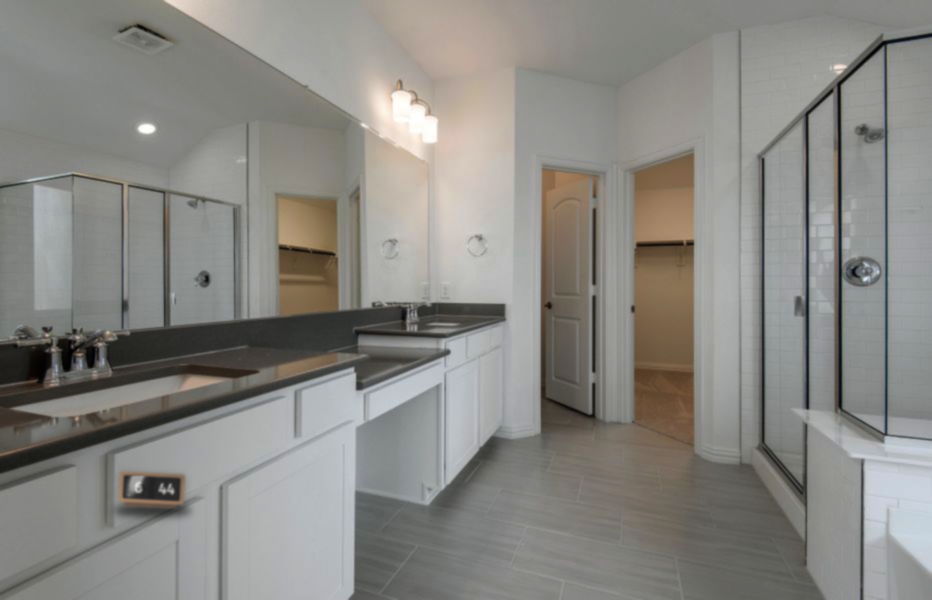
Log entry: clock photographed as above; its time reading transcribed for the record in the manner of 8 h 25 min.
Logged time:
6 h 44 min
